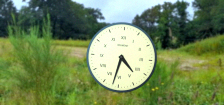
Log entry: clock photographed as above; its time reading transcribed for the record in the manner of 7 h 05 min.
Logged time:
4 h 32 min
